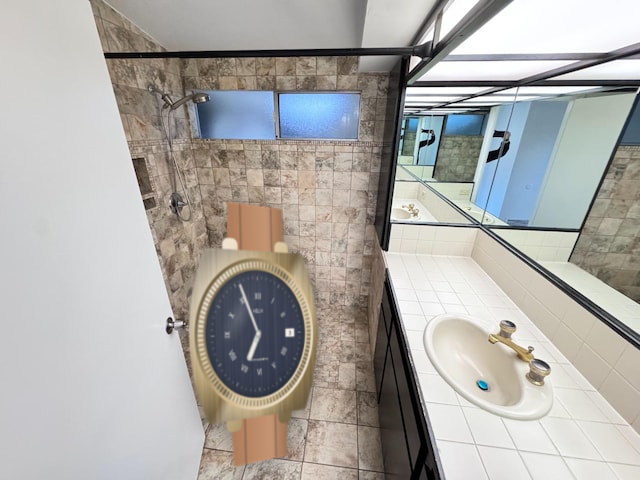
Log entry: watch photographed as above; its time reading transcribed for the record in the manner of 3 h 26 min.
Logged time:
6 h 56 min
